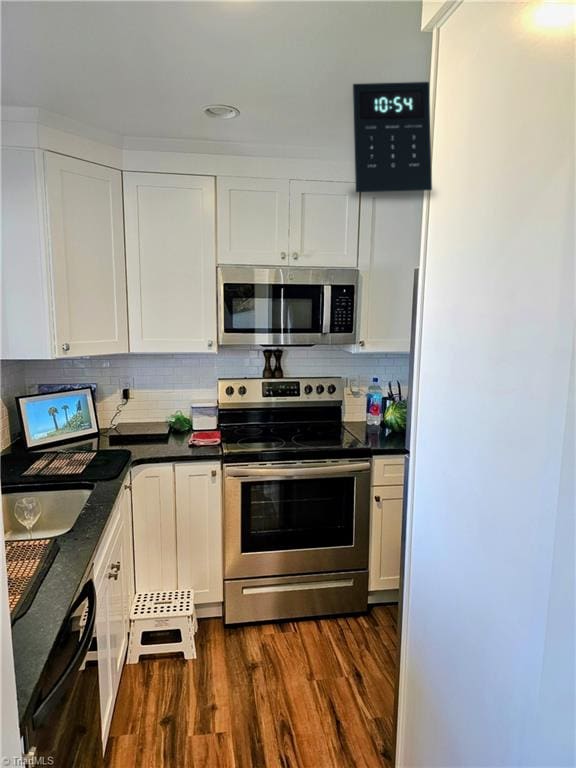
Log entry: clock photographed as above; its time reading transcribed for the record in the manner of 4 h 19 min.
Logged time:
10 h 54 min
